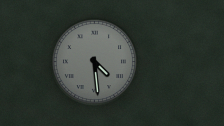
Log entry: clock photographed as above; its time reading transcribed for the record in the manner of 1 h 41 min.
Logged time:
4 h 29 min
